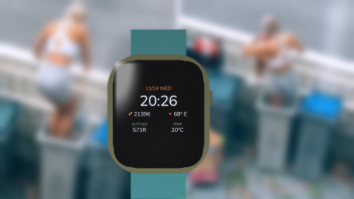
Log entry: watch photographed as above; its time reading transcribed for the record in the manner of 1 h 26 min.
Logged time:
20 h 26 min
